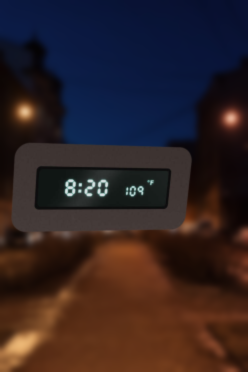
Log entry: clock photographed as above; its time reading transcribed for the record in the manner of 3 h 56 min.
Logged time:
8 h 20 min
